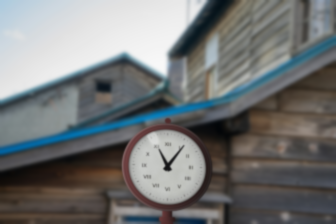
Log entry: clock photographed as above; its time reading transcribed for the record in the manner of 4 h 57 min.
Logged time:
11 h 06 min
